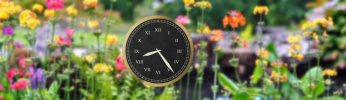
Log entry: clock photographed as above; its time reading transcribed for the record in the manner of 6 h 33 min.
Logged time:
8 h 24 min
